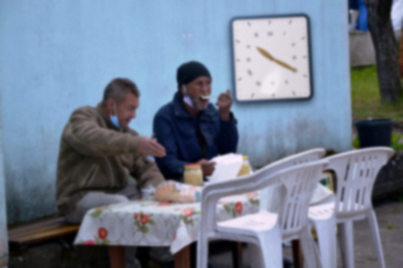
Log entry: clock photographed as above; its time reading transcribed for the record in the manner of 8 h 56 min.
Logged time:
10 h 20 min
